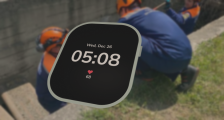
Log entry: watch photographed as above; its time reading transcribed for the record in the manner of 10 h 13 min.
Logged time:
5 h 08 min
